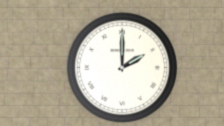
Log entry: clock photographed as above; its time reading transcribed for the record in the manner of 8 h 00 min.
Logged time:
2 h 00 min
